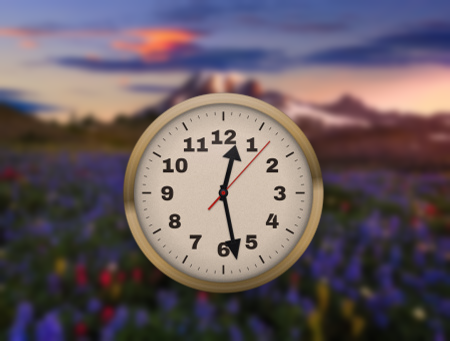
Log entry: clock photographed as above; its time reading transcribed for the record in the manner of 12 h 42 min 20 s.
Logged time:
12 h 28 min 07 s
